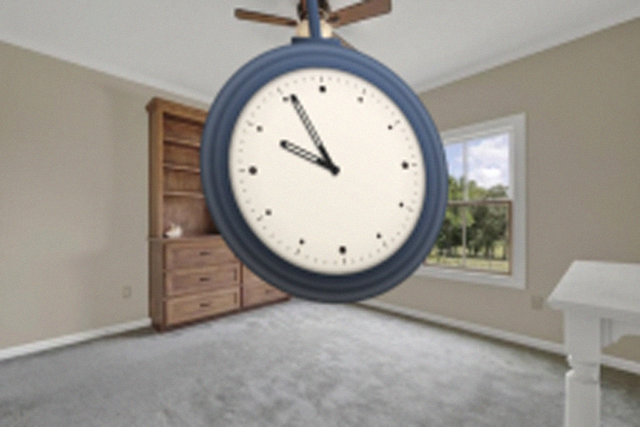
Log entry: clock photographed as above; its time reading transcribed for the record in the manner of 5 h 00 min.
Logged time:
9 h 56 min
